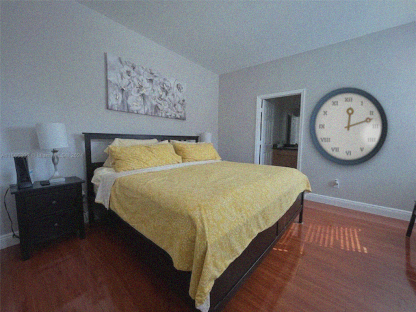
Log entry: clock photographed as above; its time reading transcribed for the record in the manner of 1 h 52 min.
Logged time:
12 h 12 min
